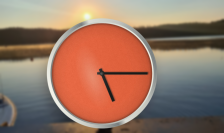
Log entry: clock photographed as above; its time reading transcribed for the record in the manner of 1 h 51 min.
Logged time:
5 h 15 min
